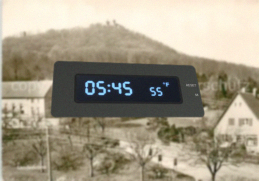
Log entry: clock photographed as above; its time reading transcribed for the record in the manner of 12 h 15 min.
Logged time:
5 h 45 min
